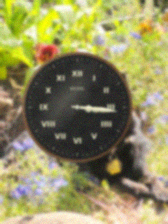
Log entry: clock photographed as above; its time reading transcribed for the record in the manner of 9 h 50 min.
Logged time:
3 h 16 min
